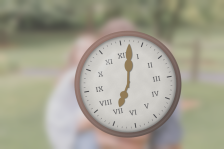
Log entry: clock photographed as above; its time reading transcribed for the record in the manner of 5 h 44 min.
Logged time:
7 h 02 min
